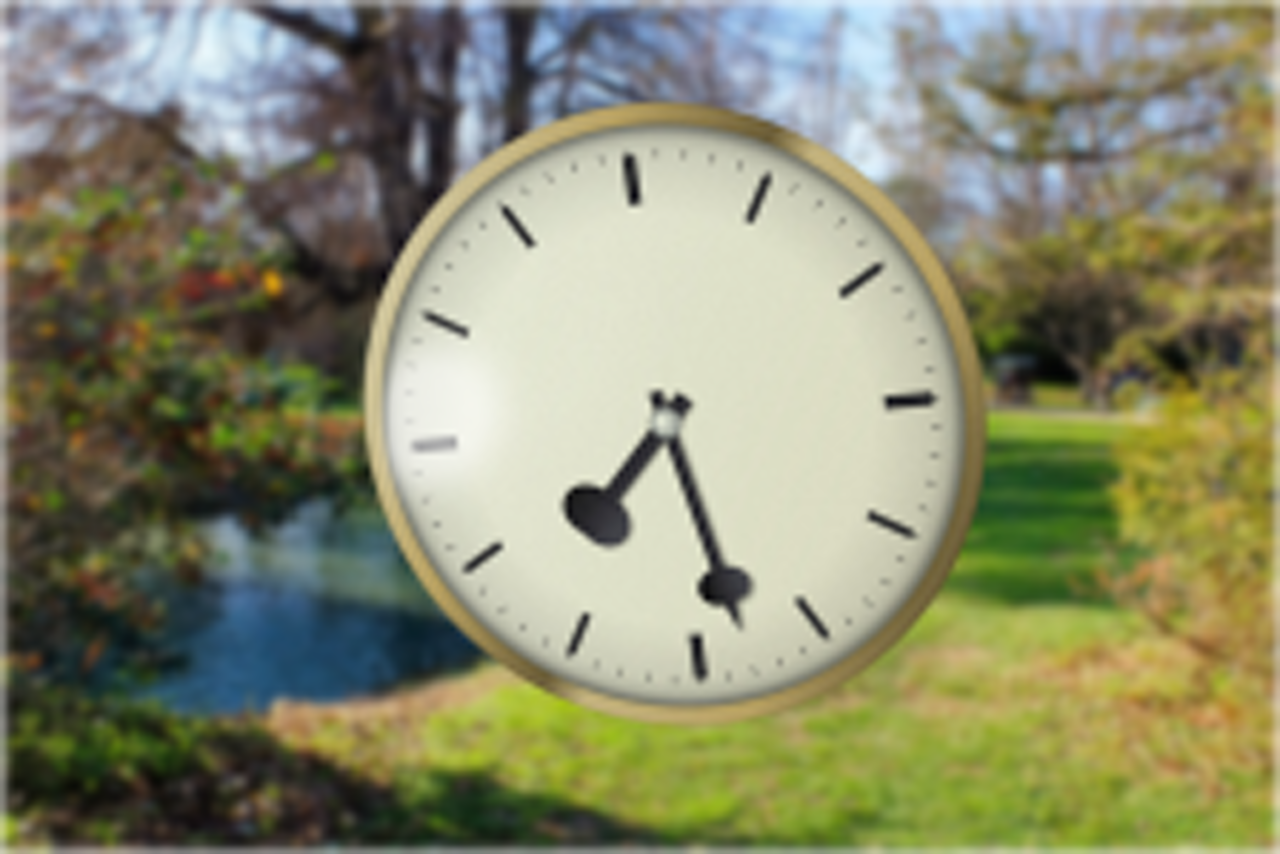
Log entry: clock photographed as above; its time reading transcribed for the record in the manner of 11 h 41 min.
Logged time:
7 h 28 min
